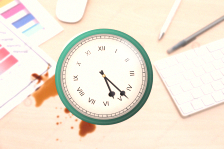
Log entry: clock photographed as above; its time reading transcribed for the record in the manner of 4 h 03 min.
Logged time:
5 h 23 min
